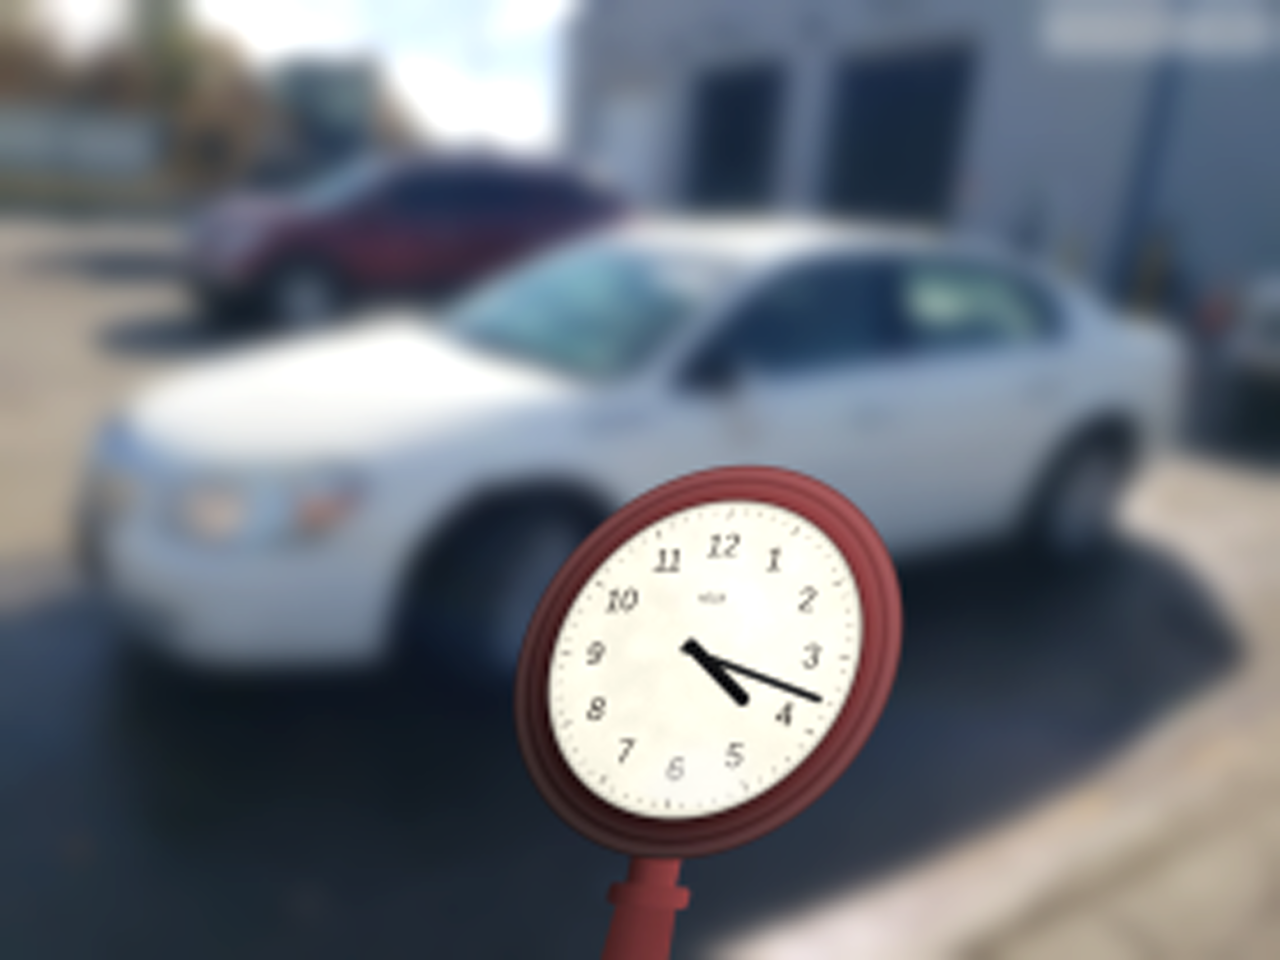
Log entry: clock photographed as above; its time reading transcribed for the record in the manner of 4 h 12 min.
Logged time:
4 h 18 min
